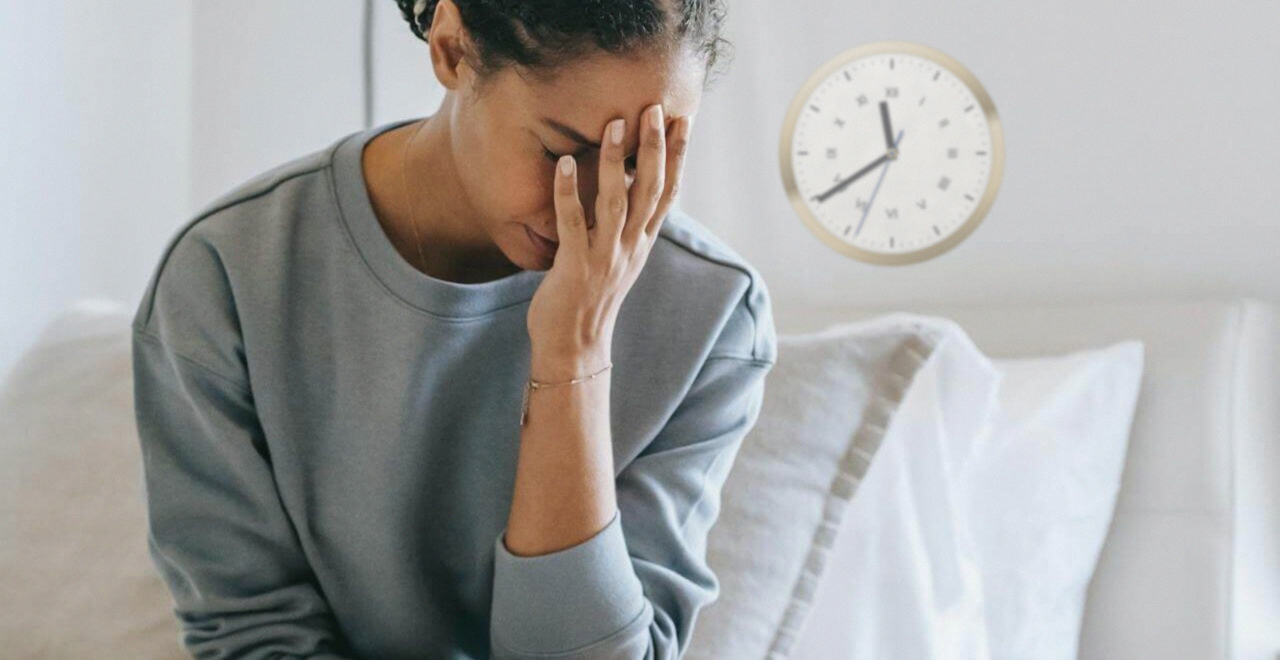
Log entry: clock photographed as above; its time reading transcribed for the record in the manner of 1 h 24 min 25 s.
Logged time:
11 h 39 min 34 s
